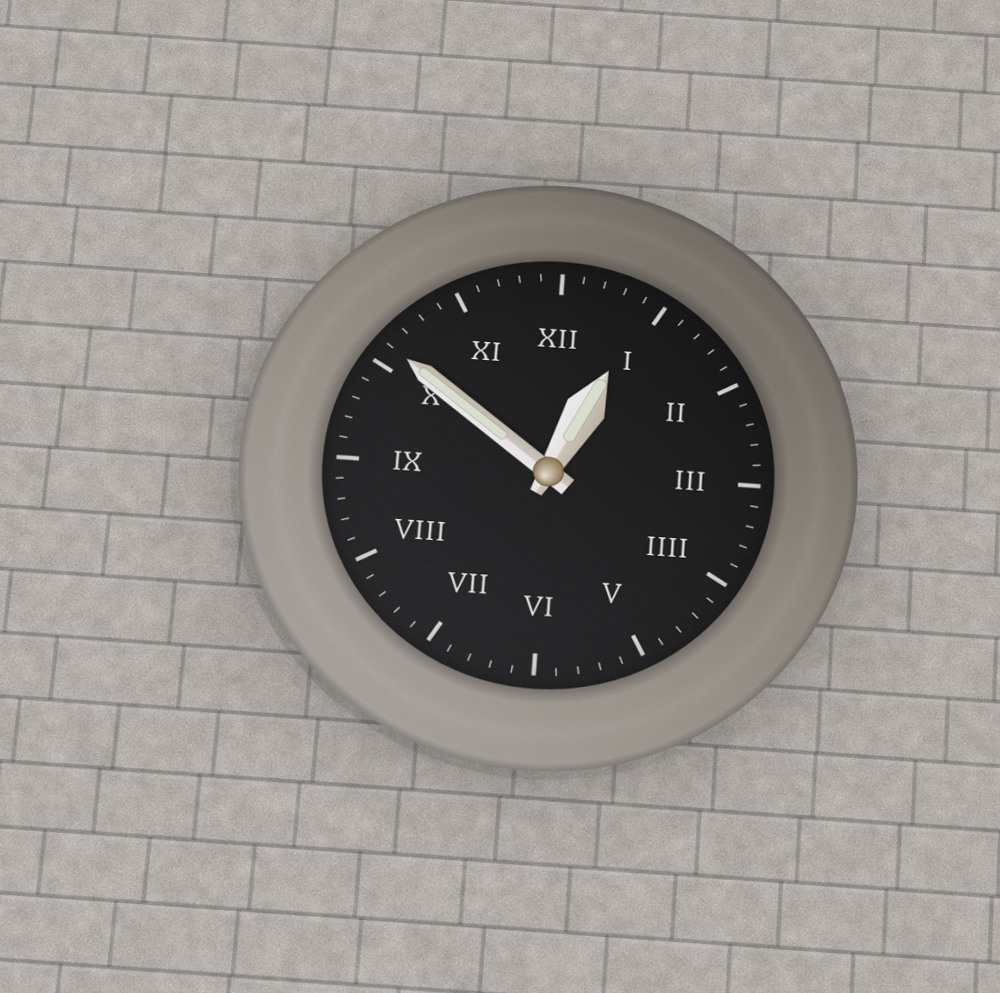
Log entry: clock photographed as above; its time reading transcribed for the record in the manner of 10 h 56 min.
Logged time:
12 h 51 min
